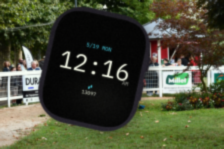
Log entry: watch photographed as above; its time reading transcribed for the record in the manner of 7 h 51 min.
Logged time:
12 h 16 min
